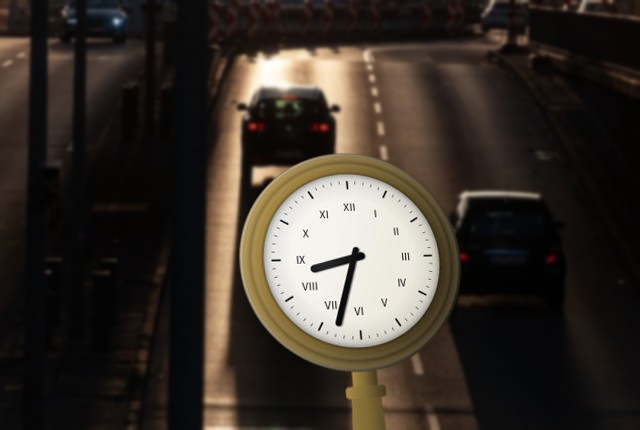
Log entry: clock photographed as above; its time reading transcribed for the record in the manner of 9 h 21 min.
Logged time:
8 h 33 min
